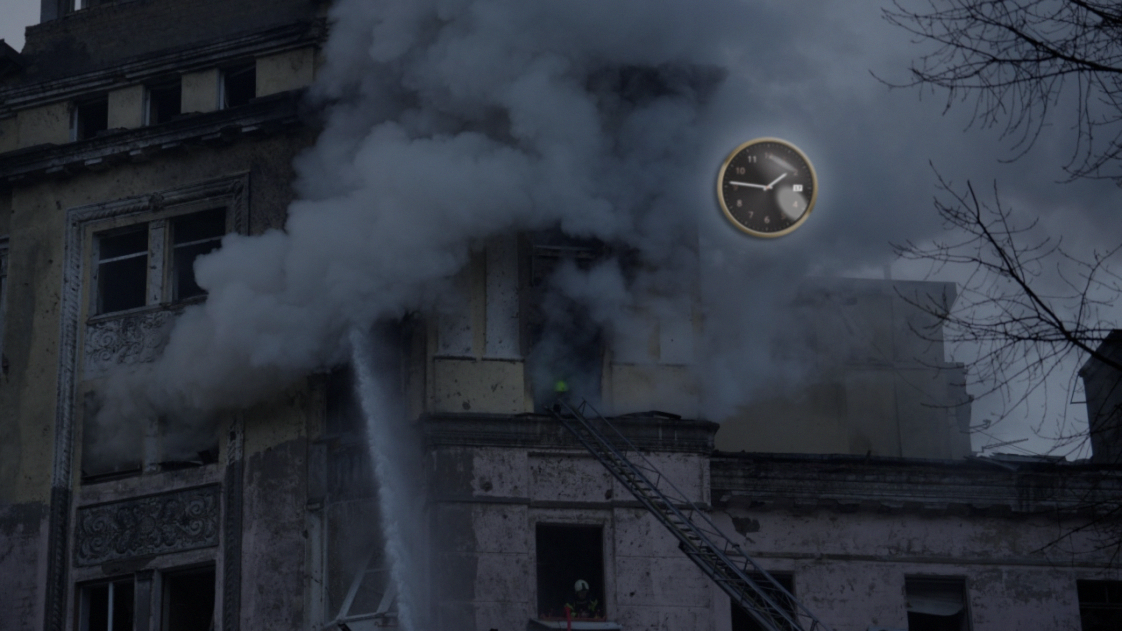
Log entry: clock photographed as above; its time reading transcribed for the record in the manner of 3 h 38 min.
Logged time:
1 h 46 min
